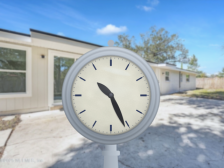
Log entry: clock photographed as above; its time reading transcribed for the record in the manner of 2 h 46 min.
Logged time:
10 h 26 min
